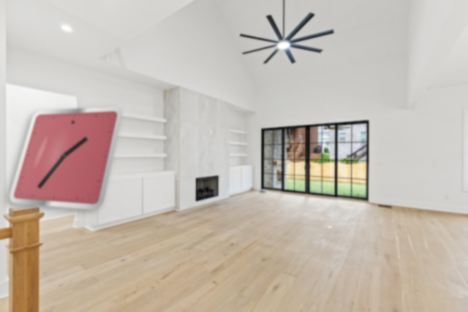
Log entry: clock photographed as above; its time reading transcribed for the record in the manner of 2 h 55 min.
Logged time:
1 h 35 min
